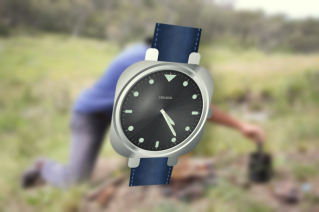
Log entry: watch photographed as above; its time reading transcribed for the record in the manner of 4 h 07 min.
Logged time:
4 h 24 min
